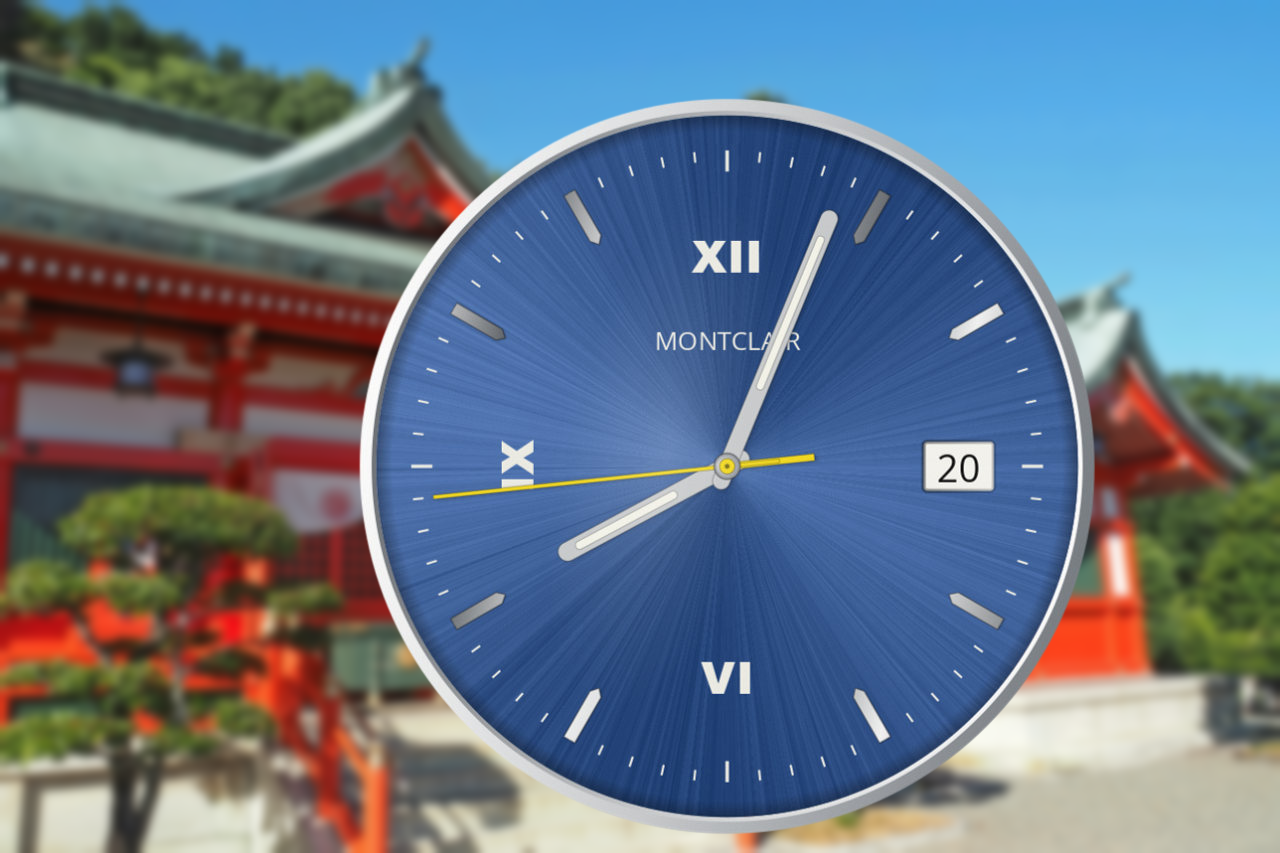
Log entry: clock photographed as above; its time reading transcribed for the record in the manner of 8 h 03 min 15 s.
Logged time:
8 h 03 min 44 s
